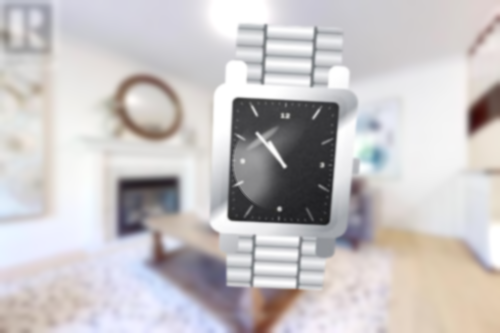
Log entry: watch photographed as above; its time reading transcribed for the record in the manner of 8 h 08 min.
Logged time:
10 h 53 min
